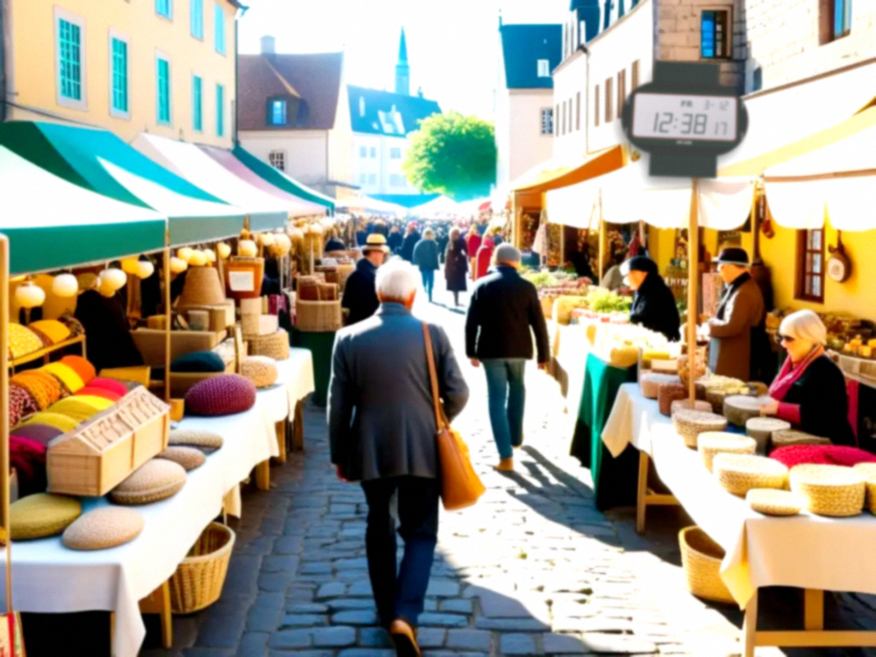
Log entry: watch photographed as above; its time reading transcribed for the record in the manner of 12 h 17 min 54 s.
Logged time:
12 h 38 min 17 s
